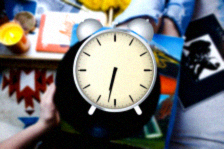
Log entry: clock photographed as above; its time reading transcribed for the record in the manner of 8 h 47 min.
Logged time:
6 h 32 min
